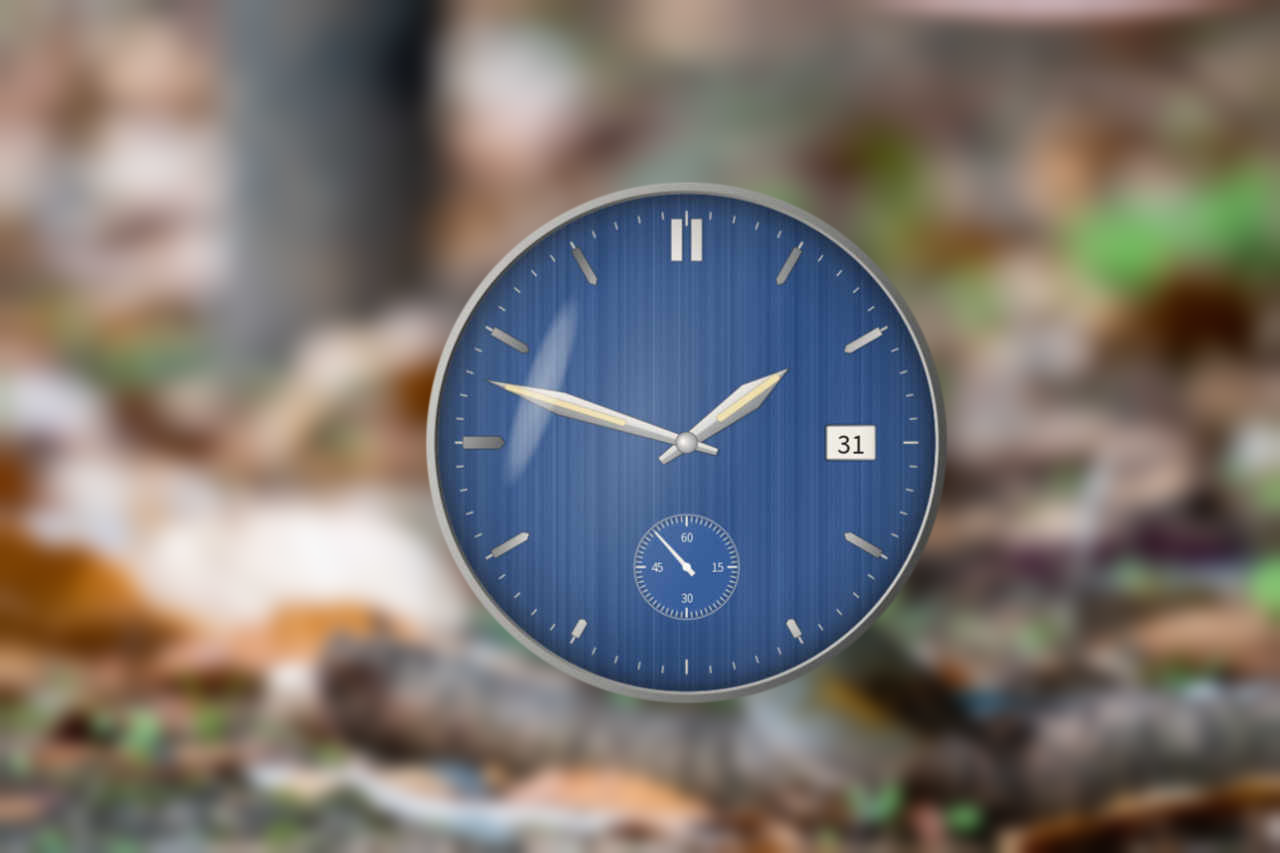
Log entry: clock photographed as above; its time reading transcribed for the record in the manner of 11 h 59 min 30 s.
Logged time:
1 h 47 min 53 s
